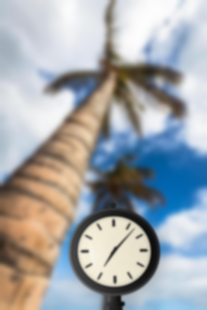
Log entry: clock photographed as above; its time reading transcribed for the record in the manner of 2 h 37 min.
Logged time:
7 h 07 min
